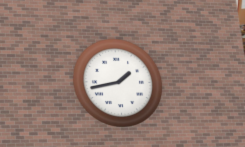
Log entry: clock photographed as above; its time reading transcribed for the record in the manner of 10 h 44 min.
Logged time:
1 h 43 min
